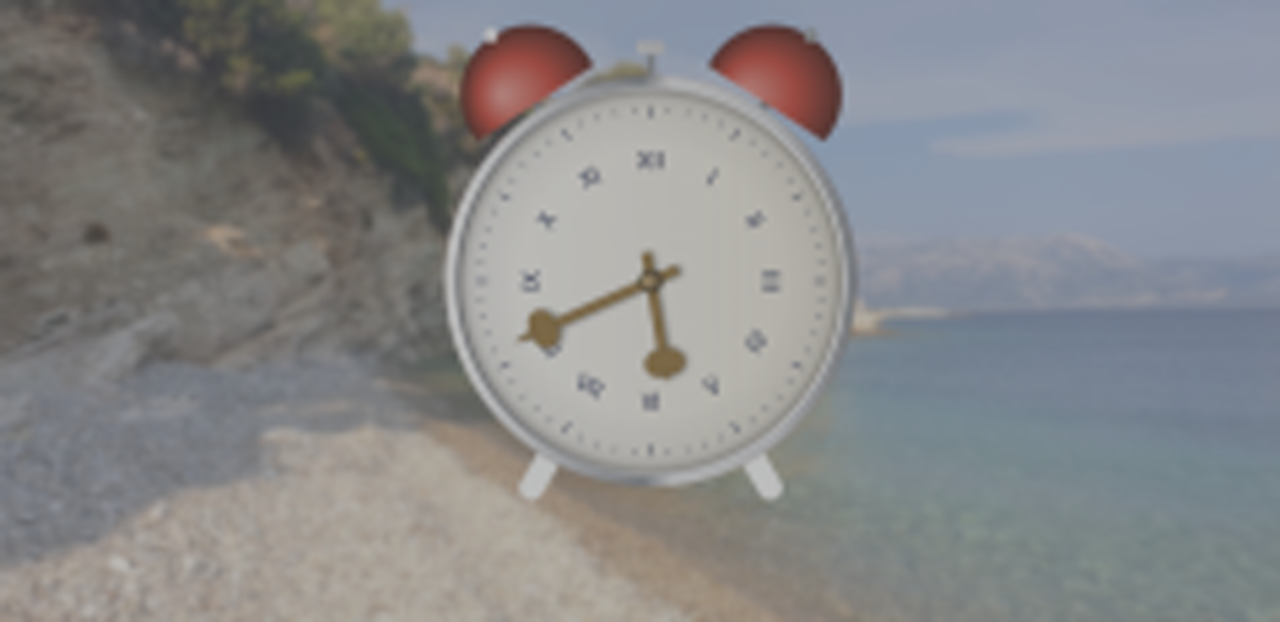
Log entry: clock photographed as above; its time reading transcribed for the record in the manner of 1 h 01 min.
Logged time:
5 h 41 min
